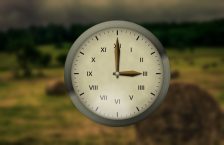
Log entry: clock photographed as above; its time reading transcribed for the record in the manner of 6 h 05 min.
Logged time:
3 h 00 min
